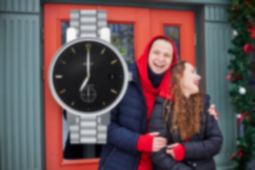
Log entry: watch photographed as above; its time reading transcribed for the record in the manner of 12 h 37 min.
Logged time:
7 h 00 min
